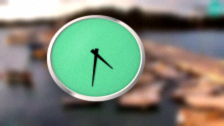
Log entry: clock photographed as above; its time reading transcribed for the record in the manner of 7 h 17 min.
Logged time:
4 h 31 min
